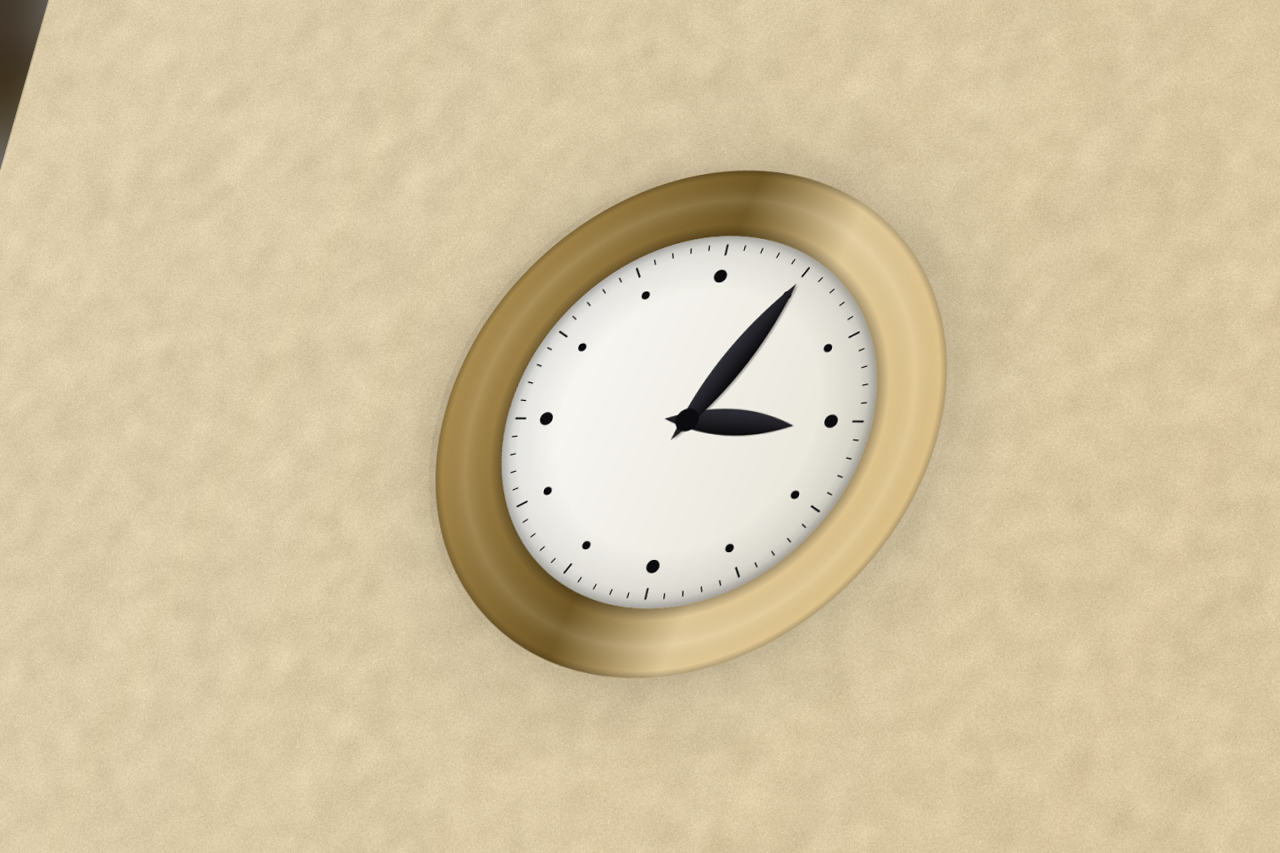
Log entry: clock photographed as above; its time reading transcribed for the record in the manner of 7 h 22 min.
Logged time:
3 h 05 min
